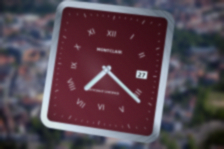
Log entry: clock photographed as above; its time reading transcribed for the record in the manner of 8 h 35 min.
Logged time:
7 h 21 min
